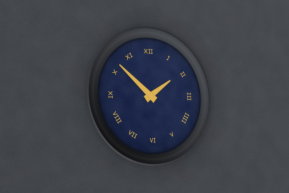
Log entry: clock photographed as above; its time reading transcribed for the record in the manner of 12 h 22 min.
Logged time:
1 h 52 min
